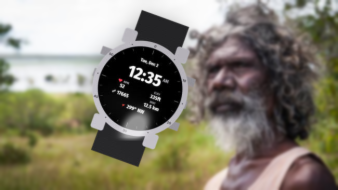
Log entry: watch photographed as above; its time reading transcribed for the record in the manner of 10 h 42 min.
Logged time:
12 h 35 min
